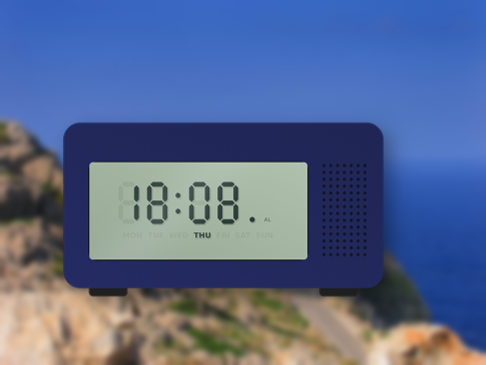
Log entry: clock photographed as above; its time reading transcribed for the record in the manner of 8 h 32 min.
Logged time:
18 h 08 min
